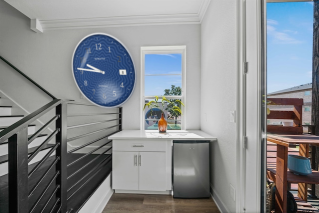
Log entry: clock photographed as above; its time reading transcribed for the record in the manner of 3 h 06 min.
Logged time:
9 h 46 min
